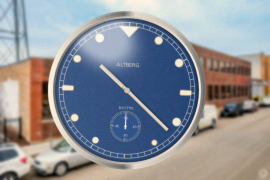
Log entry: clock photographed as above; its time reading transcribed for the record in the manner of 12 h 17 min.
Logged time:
10 h 22 min
